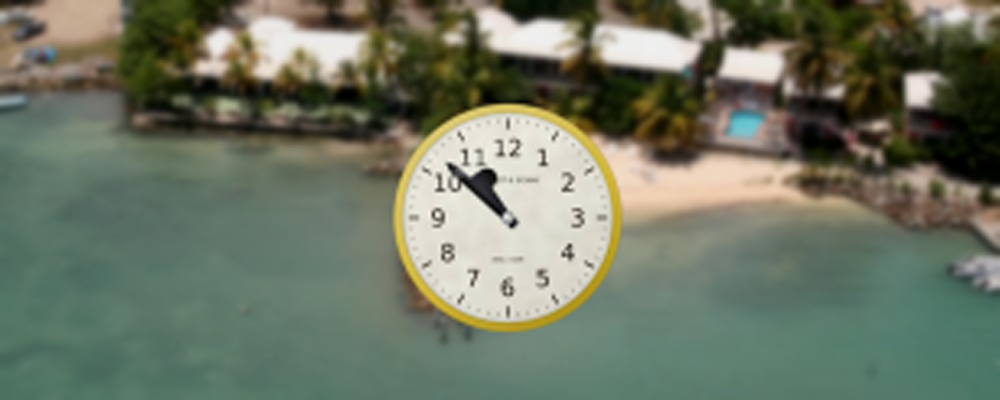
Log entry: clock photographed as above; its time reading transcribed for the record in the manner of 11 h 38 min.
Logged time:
10 h 52 min
